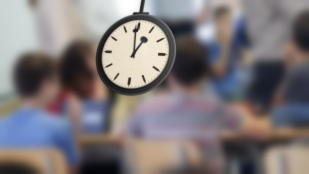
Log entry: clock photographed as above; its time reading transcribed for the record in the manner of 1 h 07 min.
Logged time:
12 h 59 min
